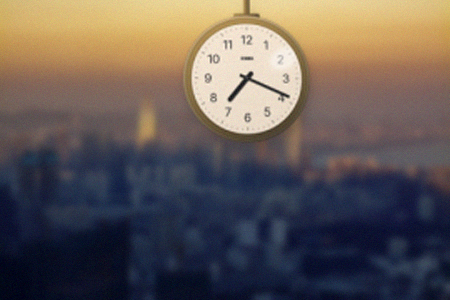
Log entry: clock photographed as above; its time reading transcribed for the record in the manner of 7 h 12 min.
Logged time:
7 h 19 min
